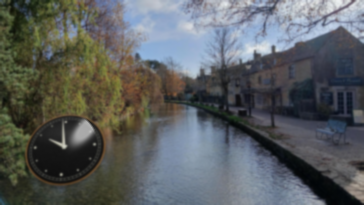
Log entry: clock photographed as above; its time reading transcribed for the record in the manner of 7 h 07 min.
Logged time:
9 h 59 min
